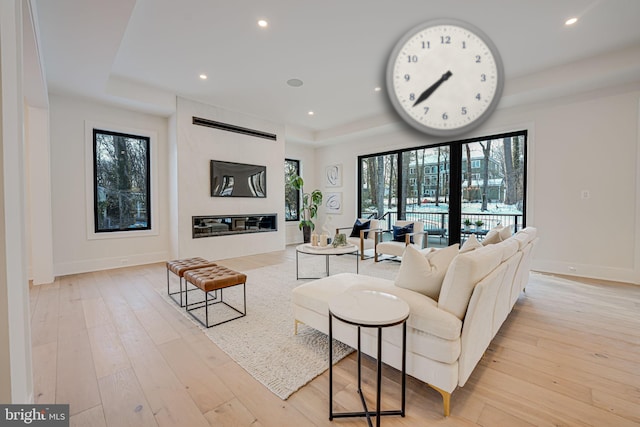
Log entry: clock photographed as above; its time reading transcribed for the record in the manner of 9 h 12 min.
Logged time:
7 h 38 min
